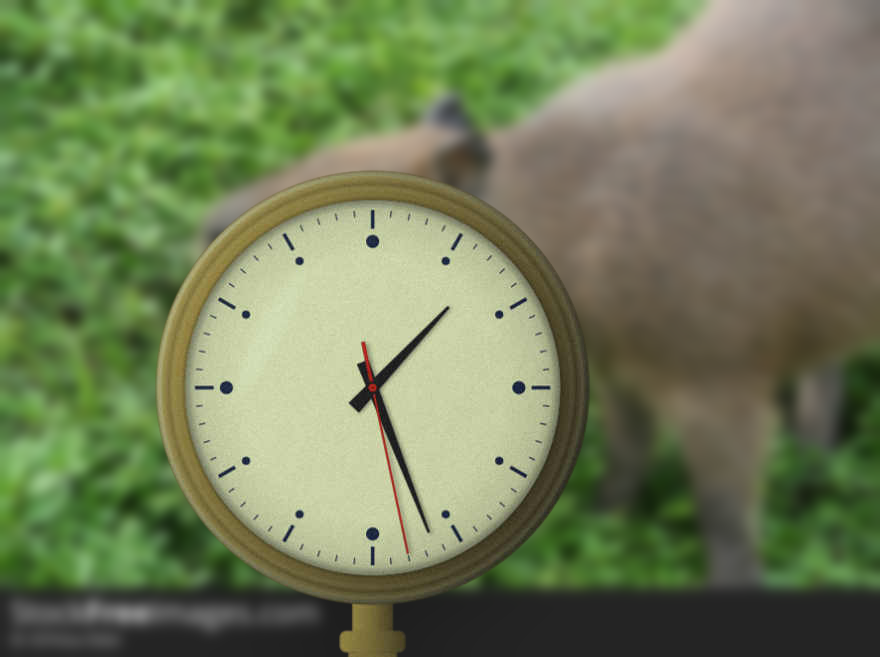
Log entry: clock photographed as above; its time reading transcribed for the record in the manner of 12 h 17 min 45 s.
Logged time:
1 h 26 min 28 s
